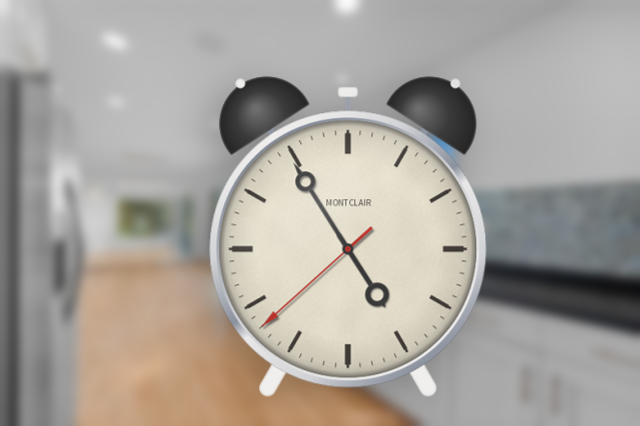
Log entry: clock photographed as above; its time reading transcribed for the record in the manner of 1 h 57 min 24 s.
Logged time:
4 h 54 min 38 s
